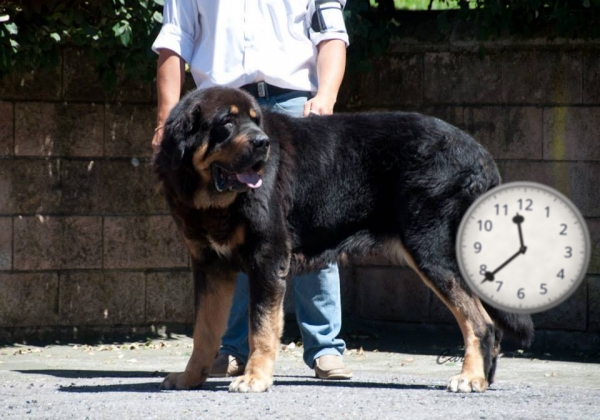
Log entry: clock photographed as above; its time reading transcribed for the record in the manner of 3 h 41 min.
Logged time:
11 h 38 min
